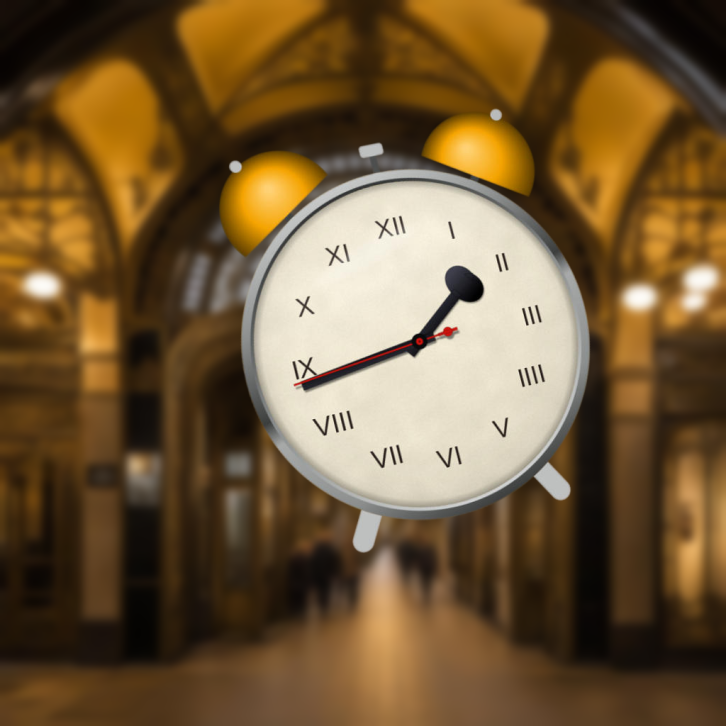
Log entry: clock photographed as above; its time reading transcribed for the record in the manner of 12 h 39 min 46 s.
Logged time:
1 h 43 min 44 s
